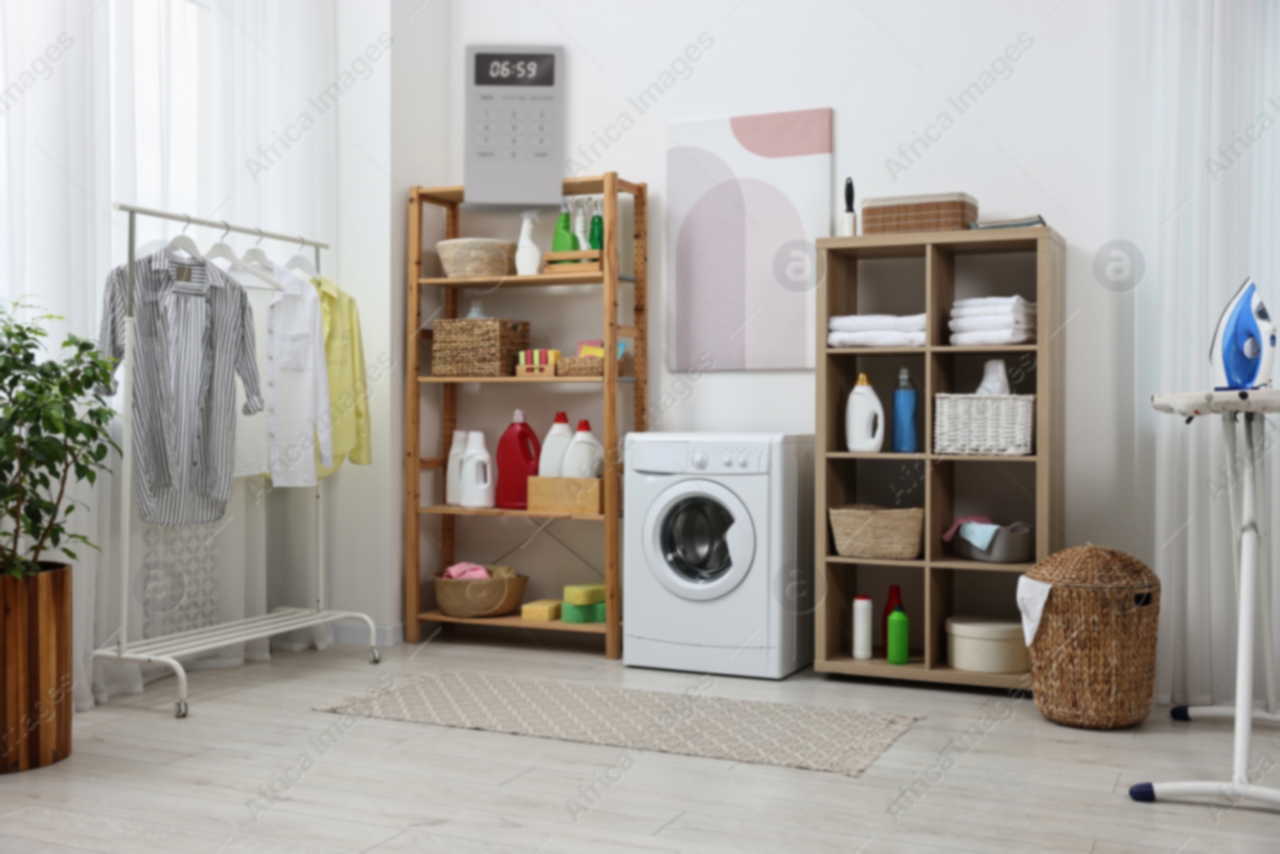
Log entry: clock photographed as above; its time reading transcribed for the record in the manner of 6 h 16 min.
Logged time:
6 h 59 min
